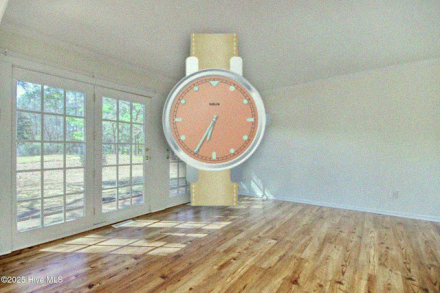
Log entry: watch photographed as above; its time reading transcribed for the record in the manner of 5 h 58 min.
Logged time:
6 h 35 min
